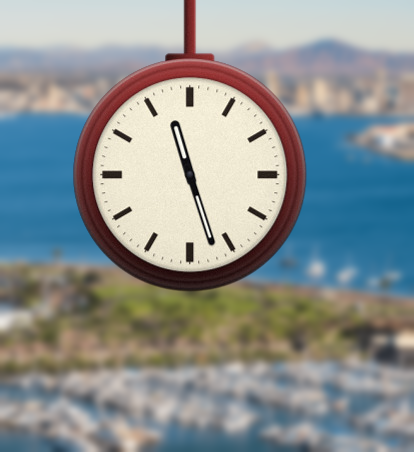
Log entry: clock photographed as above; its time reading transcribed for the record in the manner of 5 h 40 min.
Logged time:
11 h 27 min
